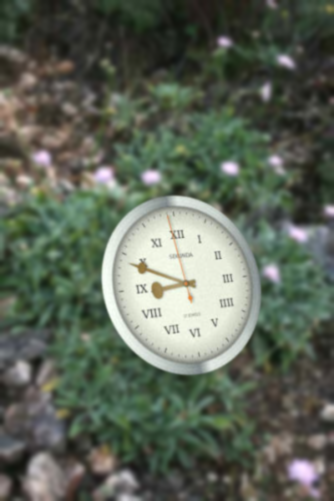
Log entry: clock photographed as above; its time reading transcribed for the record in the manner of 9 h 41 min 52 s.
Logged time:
8 h 48 min 59 s
